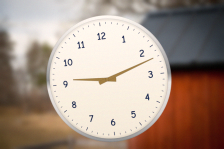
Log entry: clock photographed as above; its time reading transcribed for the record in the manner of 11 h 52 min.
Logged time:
9 h 12 min
